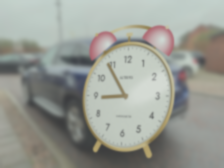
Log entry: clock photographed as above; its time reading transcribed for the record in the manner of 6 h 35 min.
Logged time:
8 h 54 min
